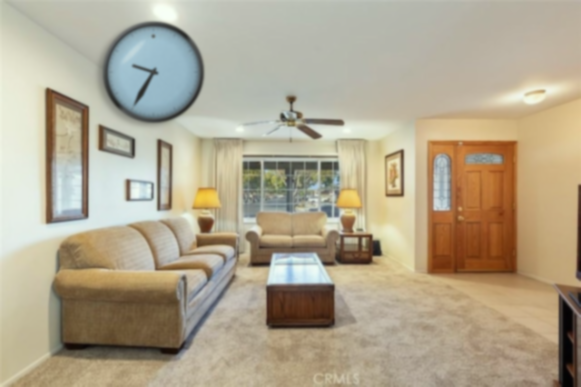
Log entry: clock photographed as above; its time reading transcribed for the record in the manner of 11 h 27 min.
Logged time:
9 h 35 min
